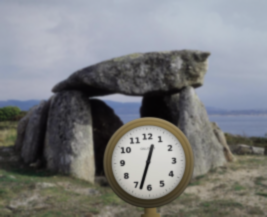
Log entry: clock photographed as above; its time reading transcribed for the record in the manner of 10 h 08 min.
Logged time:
12 h 33 min
